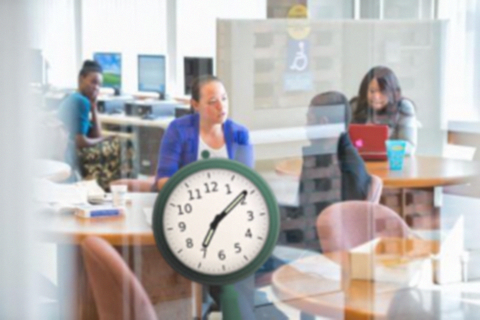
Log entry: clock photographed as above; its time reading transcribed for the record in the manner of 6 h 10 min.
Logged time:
7 h 09 min
